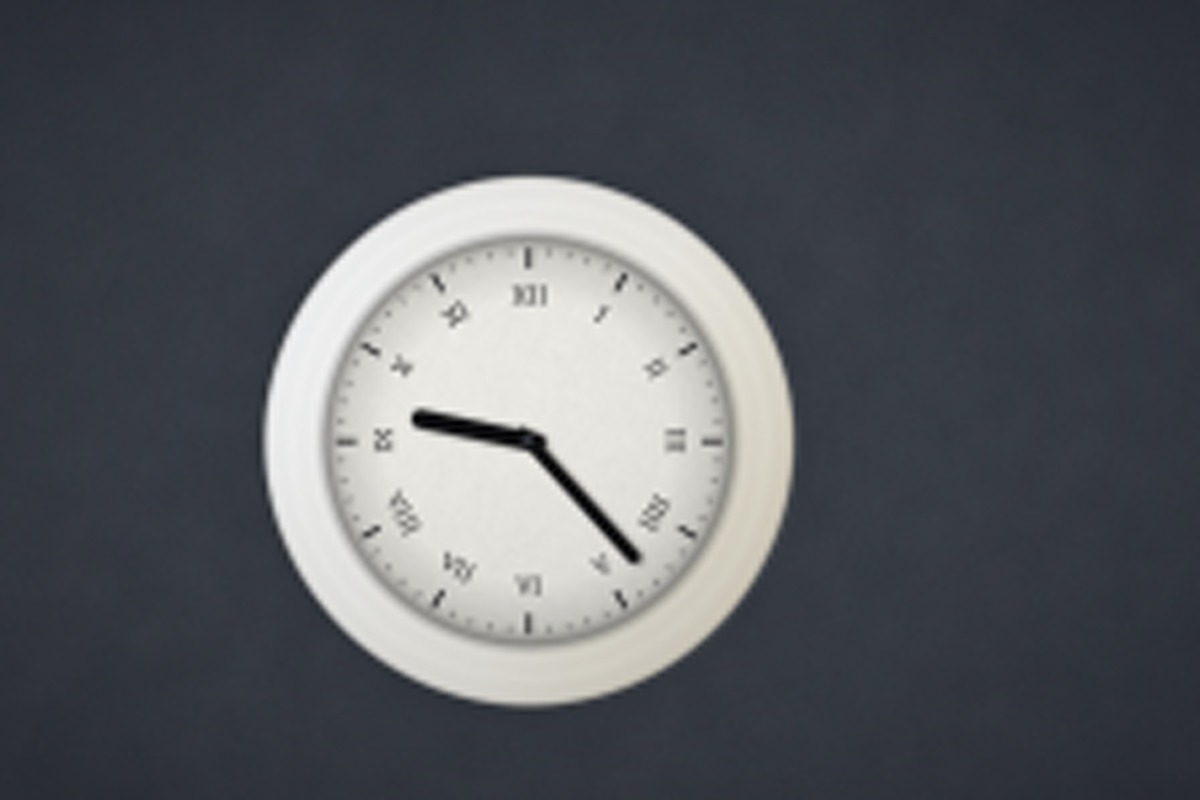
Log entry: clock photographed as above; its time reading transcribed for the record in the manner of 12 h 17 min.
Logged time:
9 h 23 min
